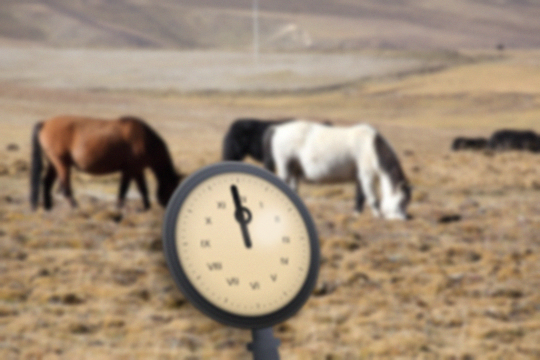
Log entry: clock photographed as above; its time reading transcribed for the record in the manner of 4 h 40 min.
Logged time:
11 h 59 min
